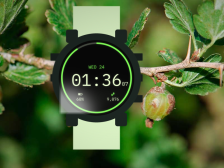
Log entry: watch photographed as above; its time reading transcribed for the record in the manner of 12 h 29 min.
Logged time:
1 h 36 min
